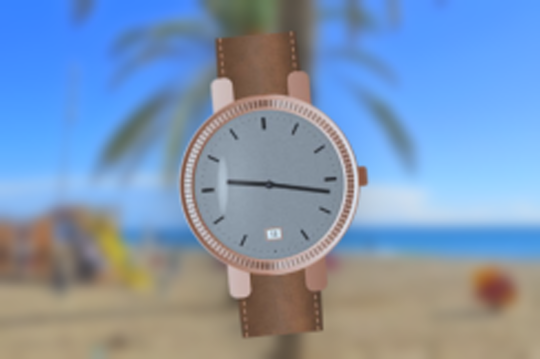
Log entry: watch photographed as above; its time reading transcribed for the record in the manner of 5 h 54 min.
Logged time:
9 h 17 min
